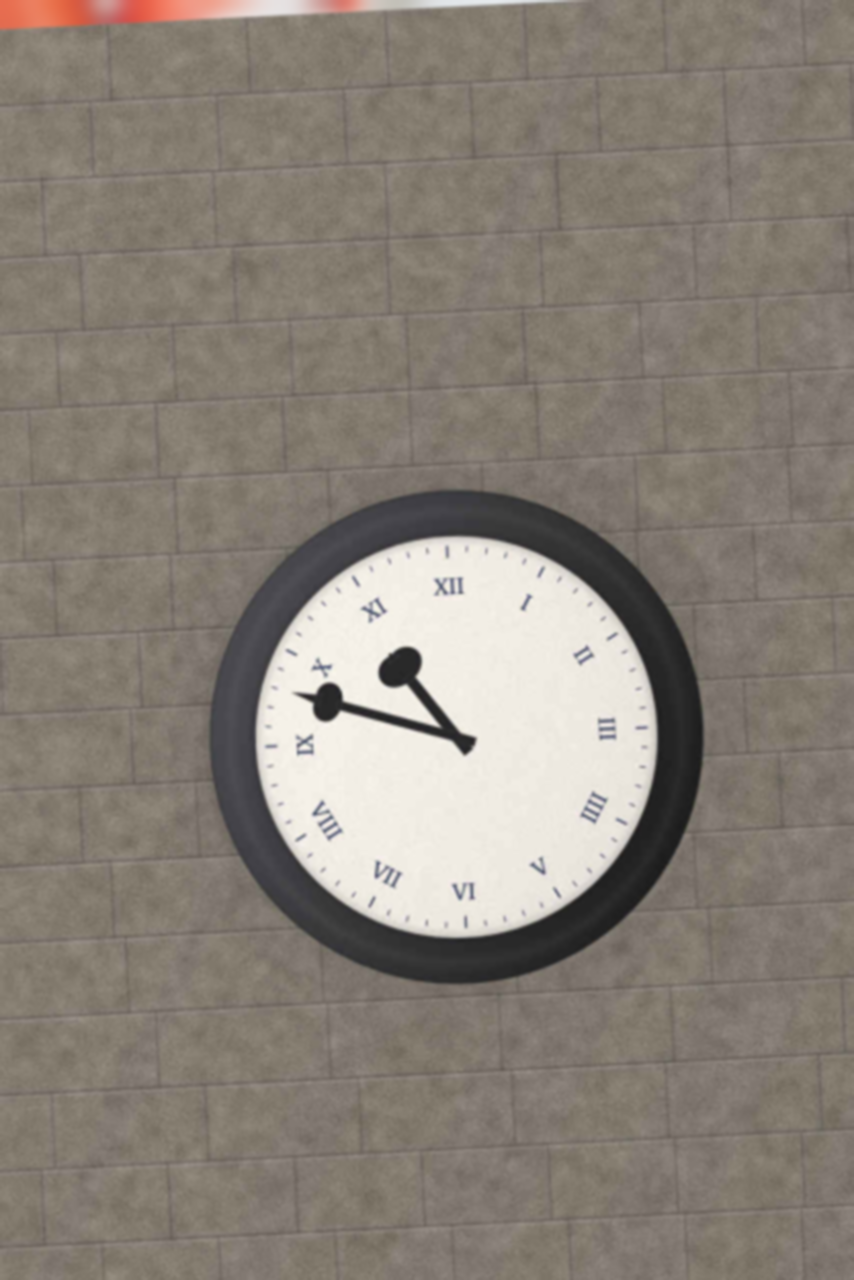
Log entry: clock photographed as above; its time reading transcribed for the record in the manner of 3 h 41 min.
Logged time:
10 h 48 min
